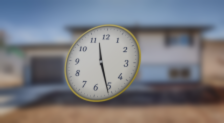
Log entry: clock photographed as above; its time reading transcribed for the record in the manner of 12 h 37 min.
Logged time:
11 h 26 min
